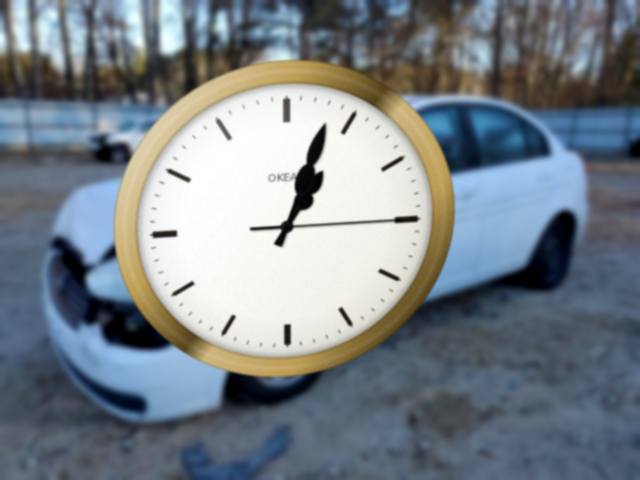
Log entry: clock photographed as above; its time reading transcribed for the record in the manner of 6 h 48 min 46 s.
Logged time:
1 h 03 min 15 s
